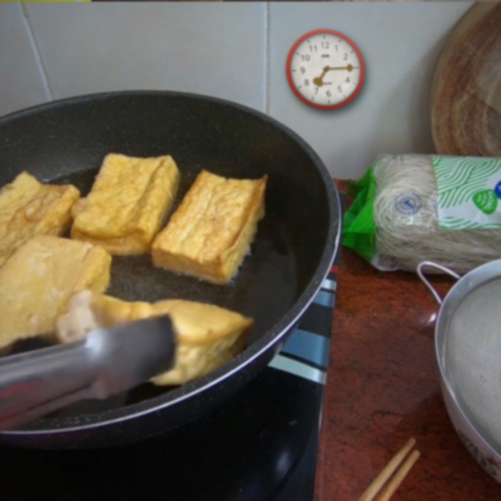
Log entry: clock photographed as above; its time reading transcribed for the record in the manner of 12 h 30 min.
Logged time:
7 h 15 min
